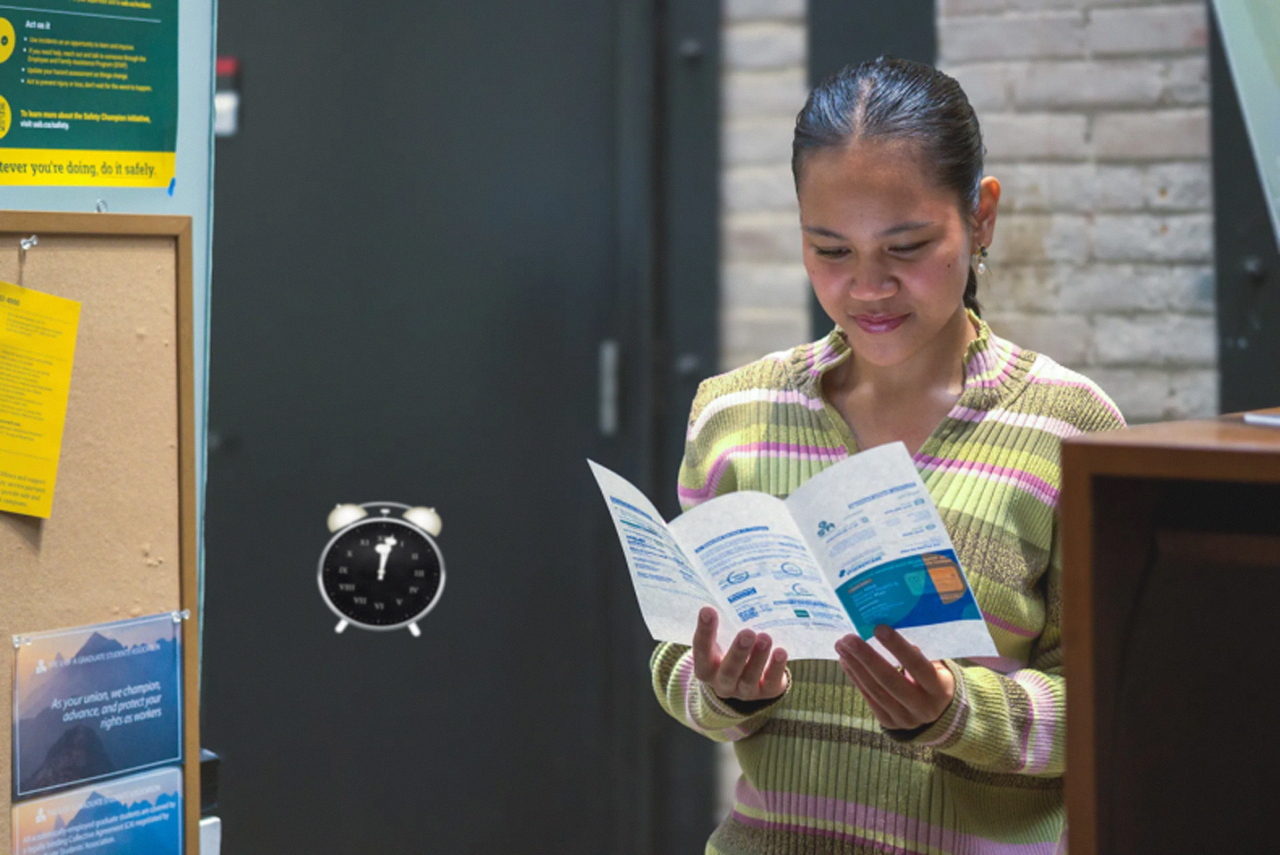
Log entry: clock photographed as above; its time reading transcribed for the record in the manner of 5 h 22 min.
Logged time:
12 h 02 min
